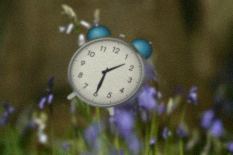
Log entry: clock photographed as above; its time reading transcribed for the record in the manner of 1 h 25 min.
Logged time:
1 h 30 min
